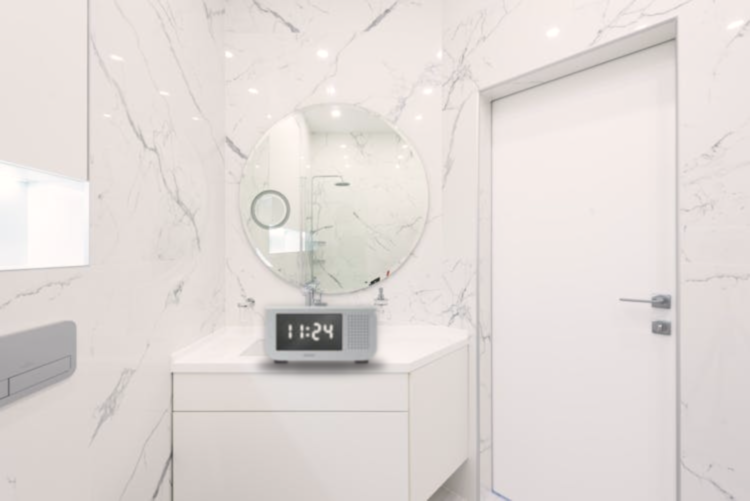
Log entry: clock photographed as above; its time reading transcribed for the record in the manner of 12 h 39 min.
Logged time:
11 h 24 min
